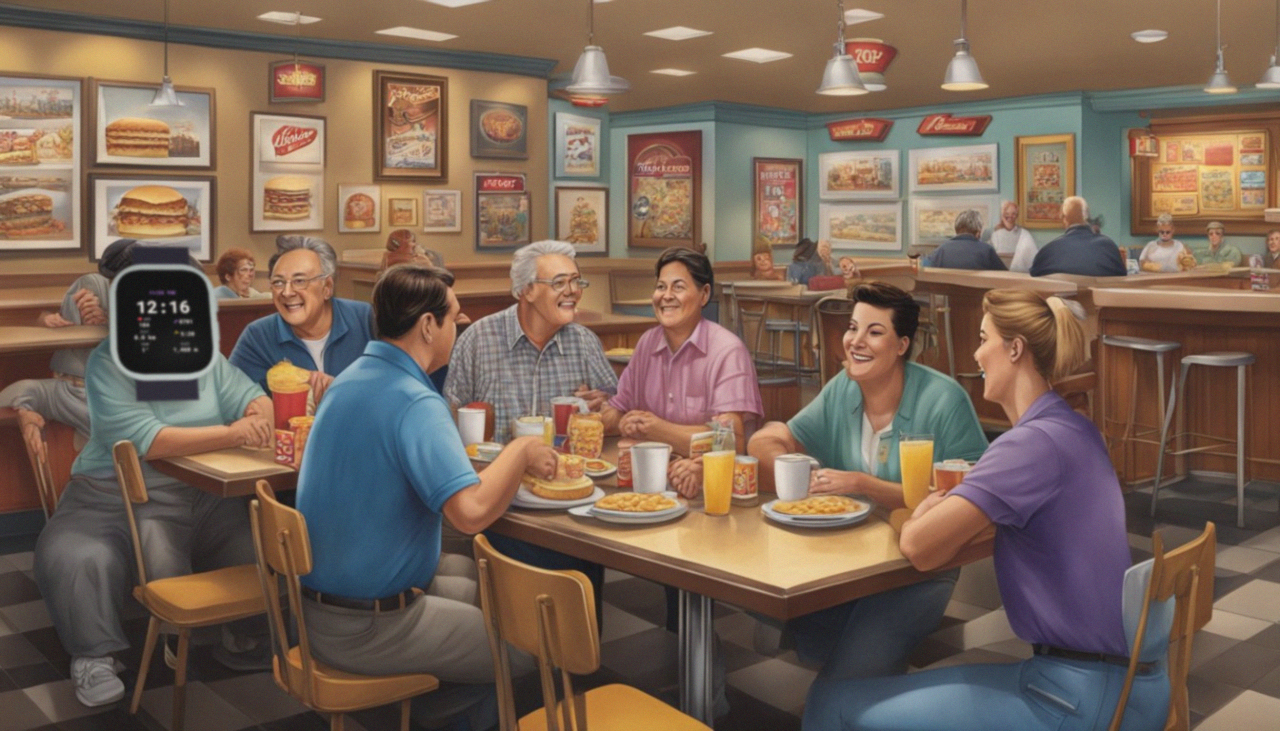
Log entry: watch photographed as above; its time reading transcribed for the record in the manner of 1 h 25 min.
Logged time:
12 h 16 min
